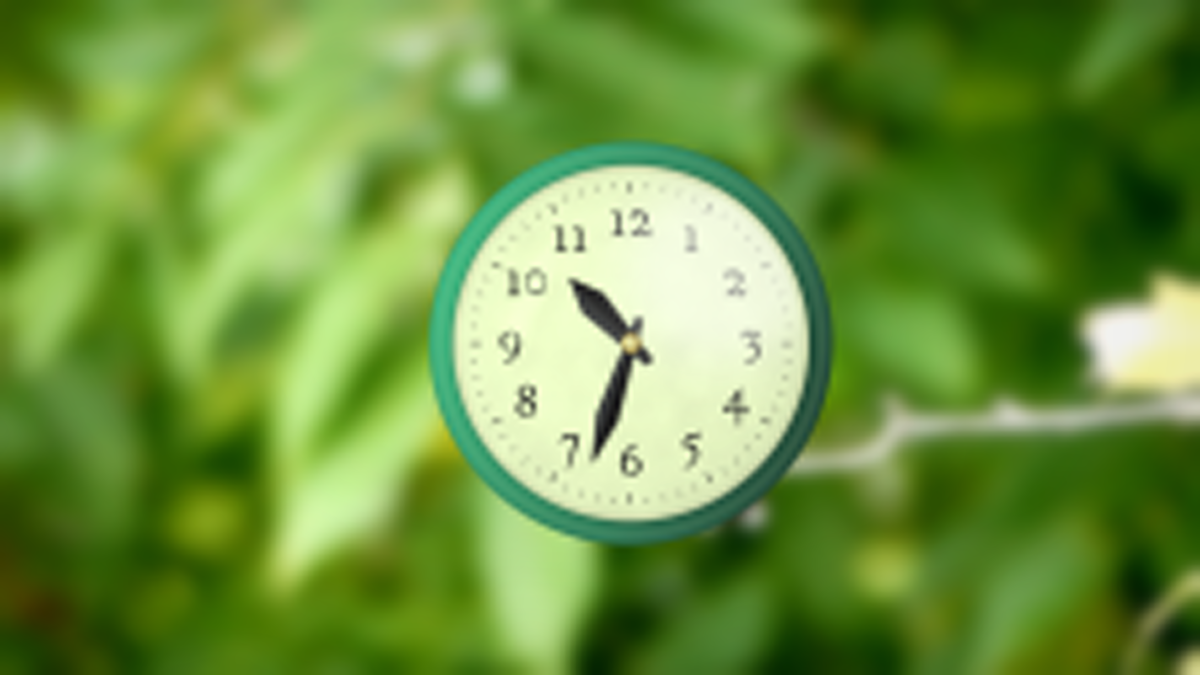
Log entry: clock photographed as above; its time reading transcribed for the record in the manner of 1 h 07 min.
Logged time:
10 h 33 min
